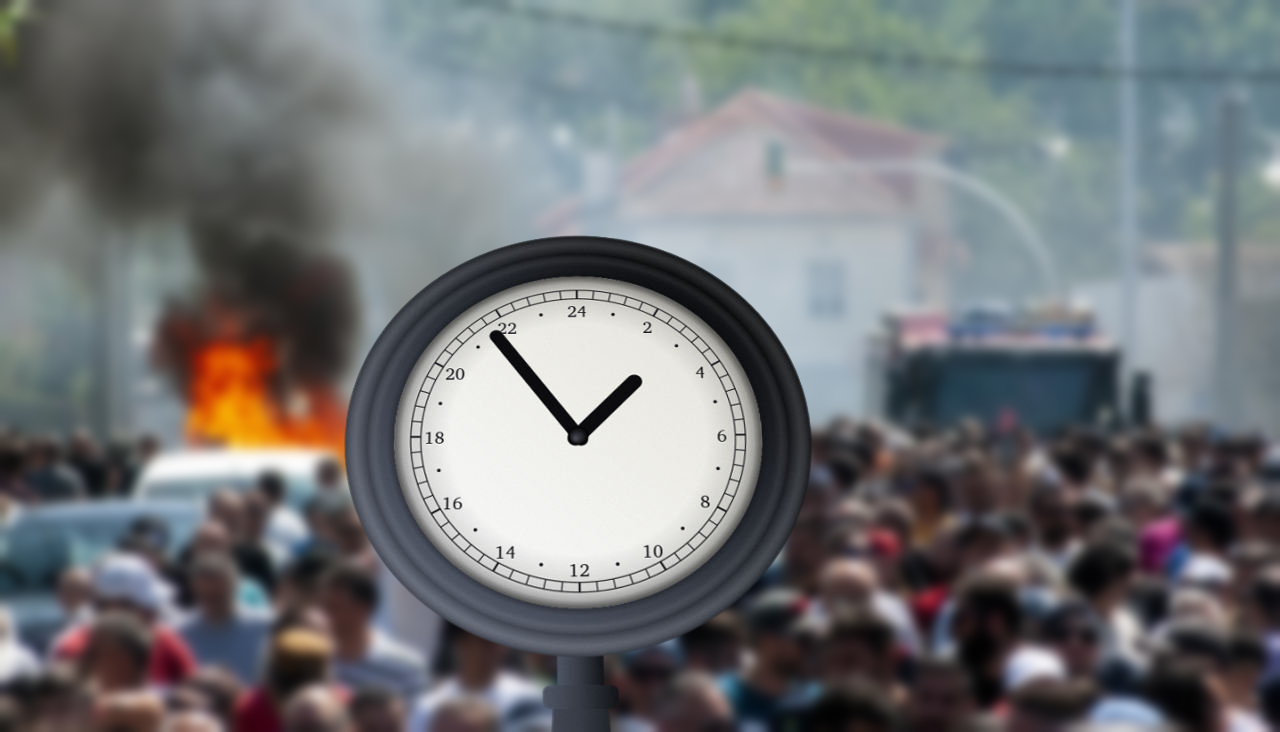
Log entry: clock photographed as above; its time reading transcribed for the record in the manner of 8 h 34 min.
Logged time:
2 h 54 min
